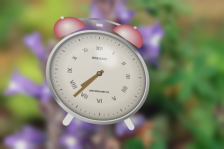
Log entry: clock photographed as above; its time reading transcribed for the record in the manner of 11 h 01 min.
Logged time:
7 h 37 min
